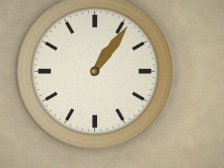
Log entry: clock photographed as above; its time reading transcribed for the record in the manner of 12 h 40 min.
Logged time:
1 h 06 min
